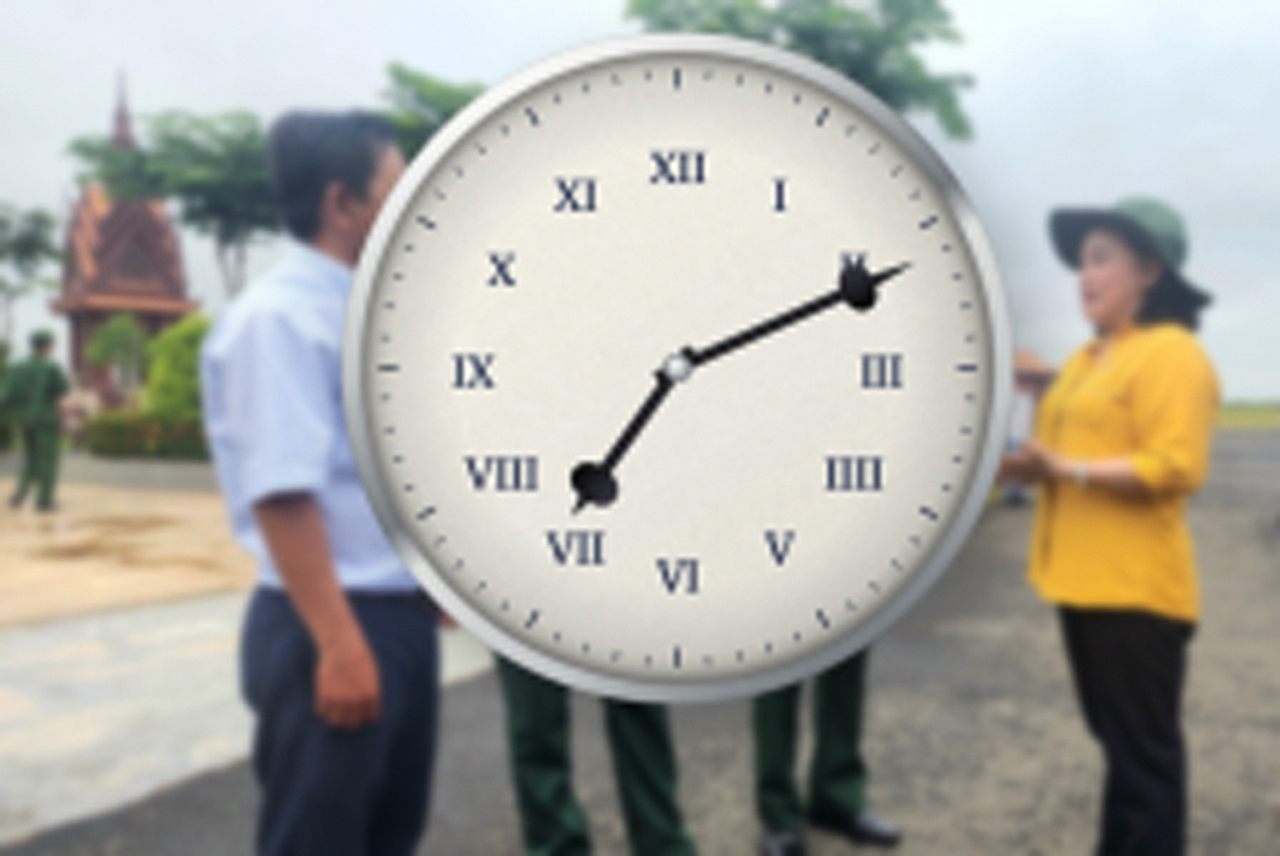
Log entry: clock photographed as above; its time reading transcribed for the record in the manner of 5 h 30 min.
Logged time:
7 h 11 min
